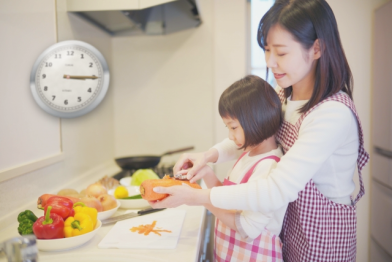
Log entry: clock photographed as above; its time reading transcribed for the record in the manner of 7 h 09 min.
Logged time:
3 h 15 min
